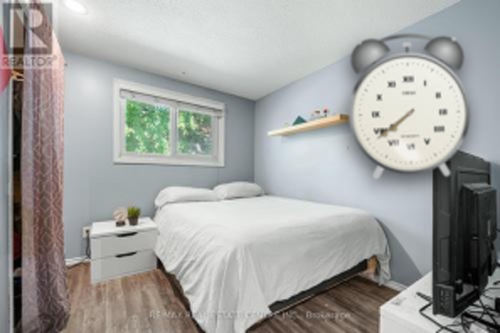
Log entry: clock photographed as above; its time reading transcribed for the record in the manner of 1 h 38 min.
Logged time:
7 h 39 min
